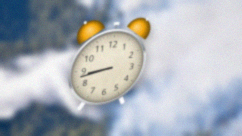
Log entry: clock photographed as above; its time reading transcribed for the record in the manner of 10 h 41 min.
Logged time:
8 h 43 min
